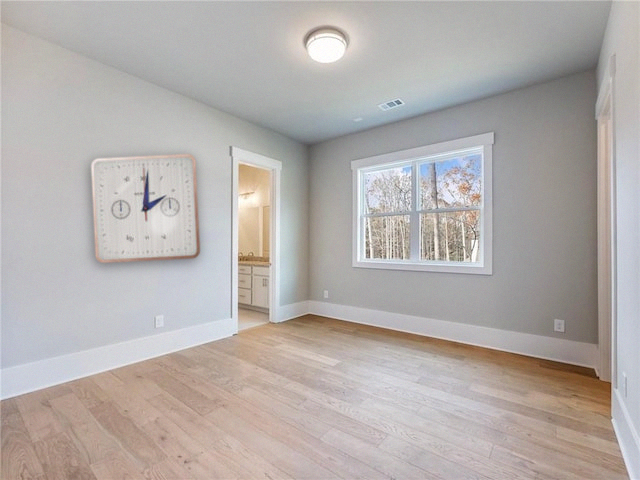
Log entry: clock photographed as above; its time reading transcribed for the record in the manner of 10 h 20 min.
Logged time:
2 h 01 min
